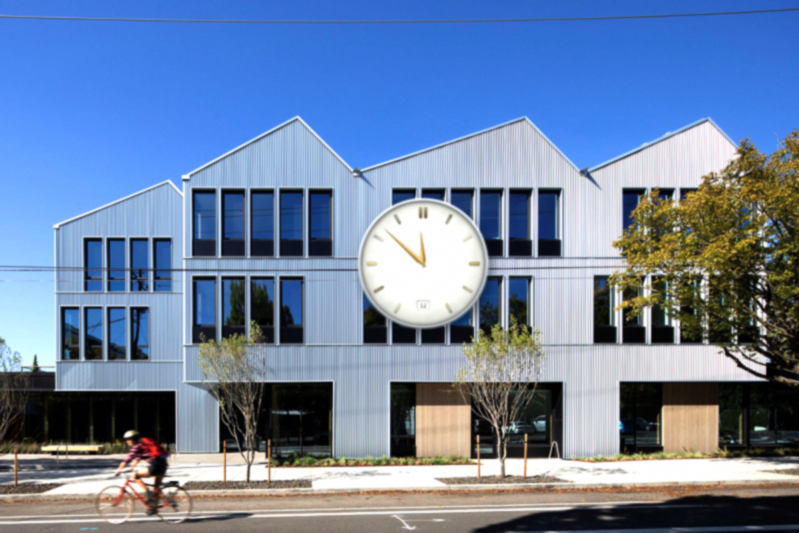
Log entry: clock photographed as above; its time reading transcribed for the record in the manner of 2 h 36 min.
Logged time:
11 h 52 min
